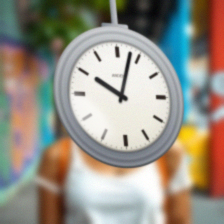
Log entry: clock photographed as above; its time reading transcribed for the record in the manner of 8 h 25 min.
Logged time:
10 h 03 min
